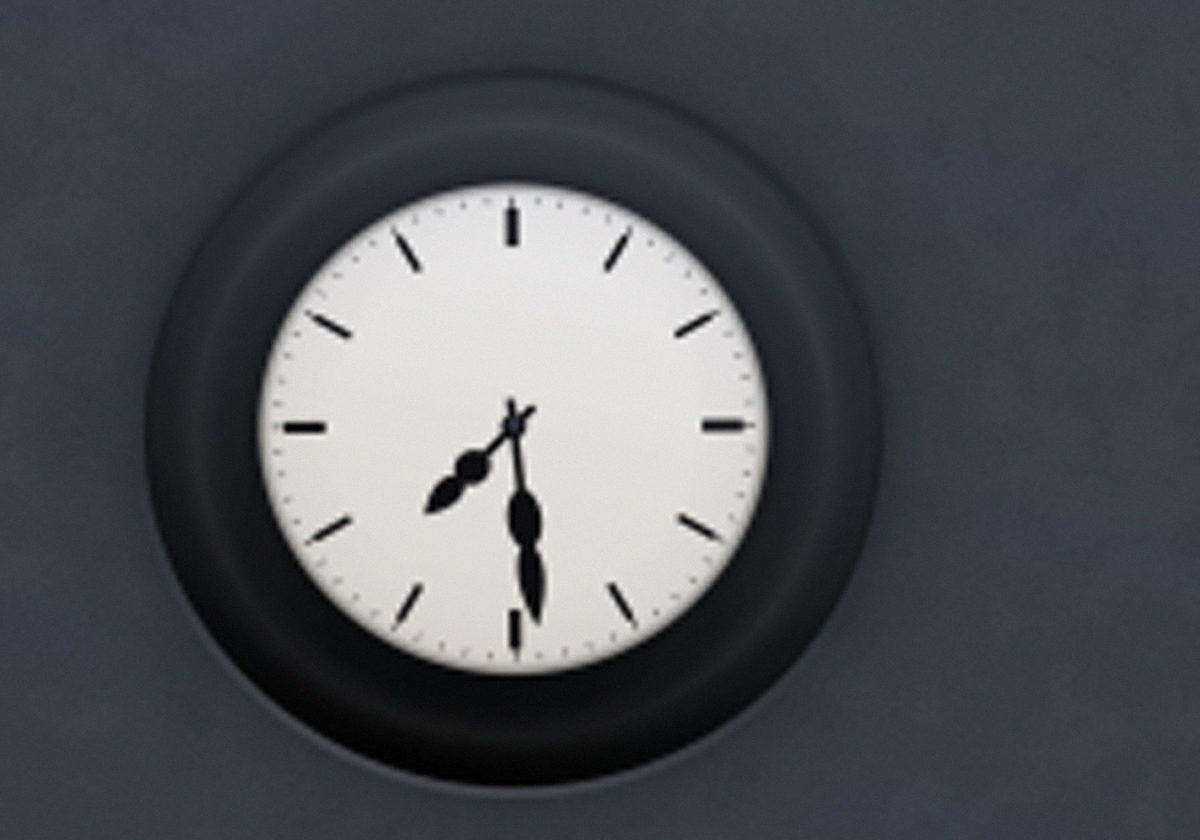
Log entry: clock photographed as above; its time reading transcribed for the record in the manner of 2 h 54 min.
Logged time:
7 h 29 min
